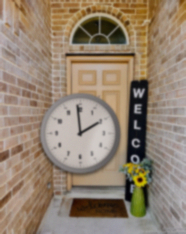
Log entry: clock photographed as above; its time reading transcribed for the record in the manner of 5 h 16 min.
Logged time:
1 h 59 min
